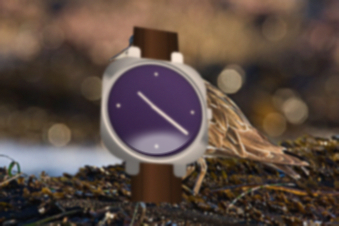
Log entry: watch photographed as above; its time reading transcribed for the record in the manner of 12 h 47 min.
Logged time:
10 h 21 min
